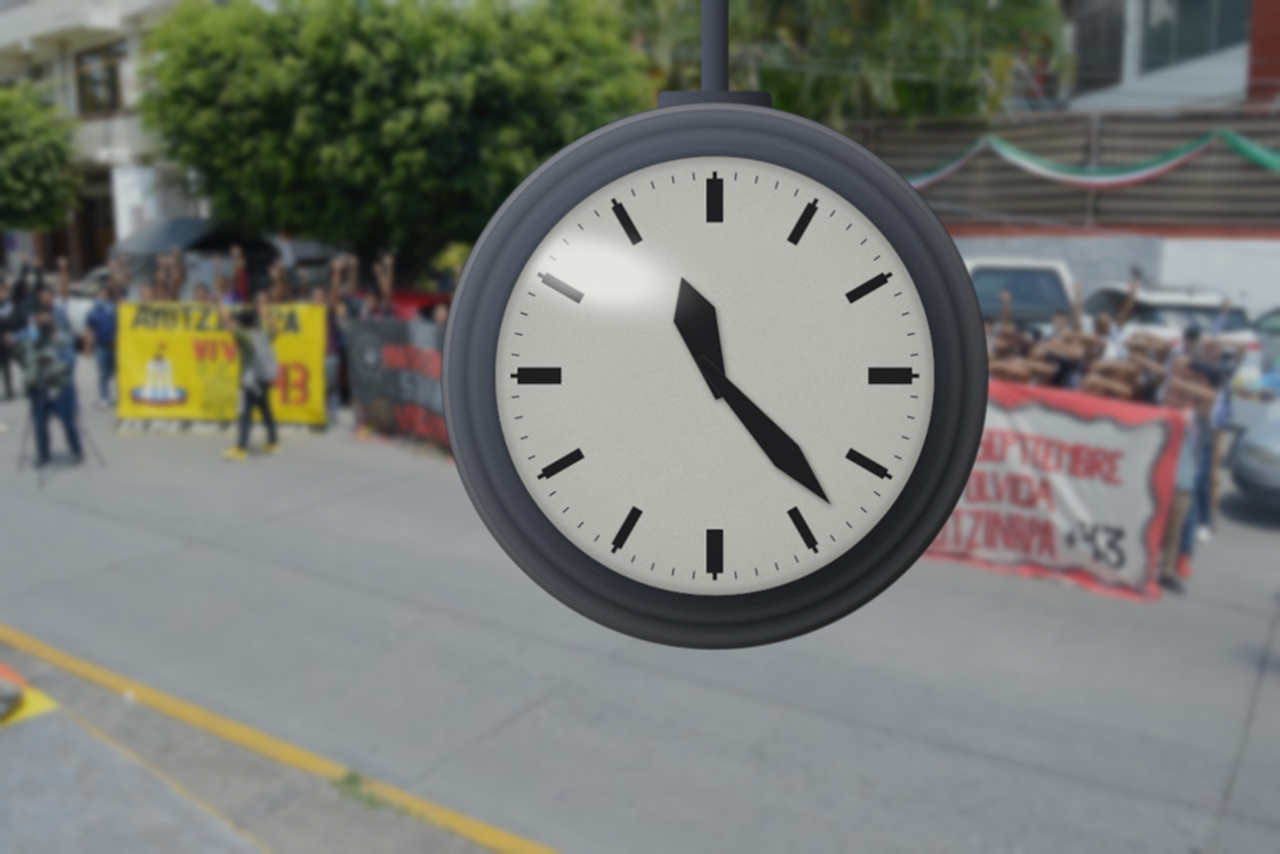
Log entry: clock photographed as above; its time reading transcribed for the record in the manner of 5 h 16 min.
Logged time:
11 h 23 min
